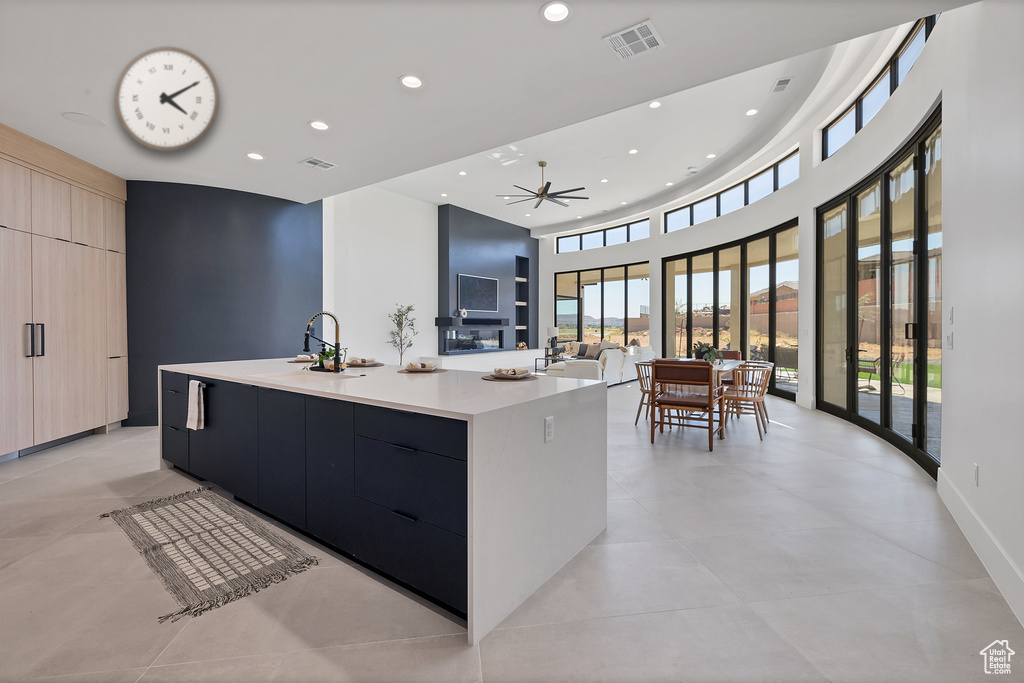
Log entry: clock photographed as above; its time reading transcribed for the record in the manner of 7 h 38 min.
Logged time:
4 h 10 min
